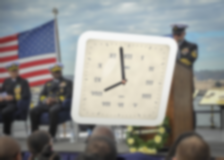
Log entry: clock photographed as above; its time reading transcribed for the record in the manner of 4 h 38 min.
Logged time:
7 h 58 min
